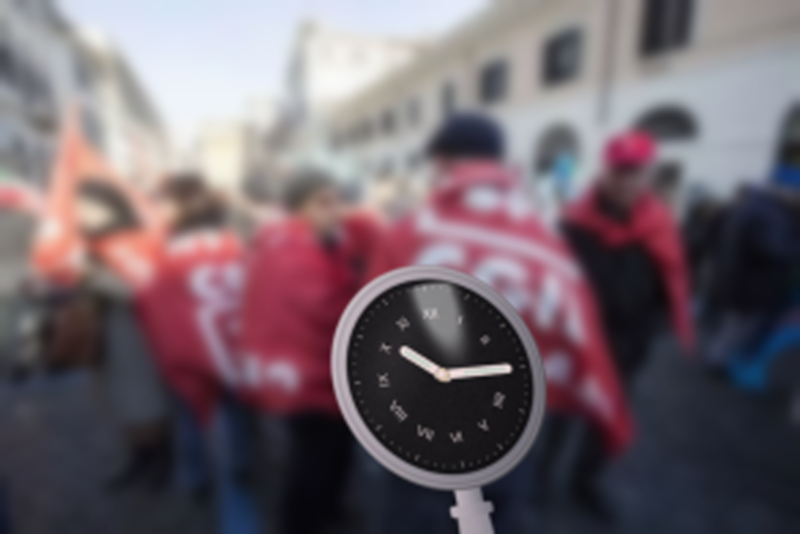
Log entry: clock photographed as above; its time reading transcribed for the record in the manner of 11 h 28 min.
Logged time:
10 h 15 min
